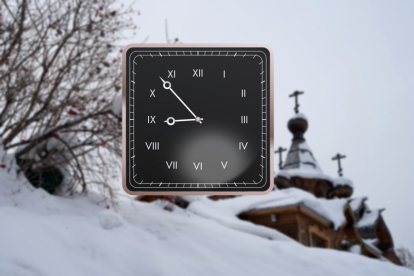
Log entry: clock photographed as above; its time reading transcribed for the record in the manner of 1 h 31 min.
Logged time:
8 h 53 min
